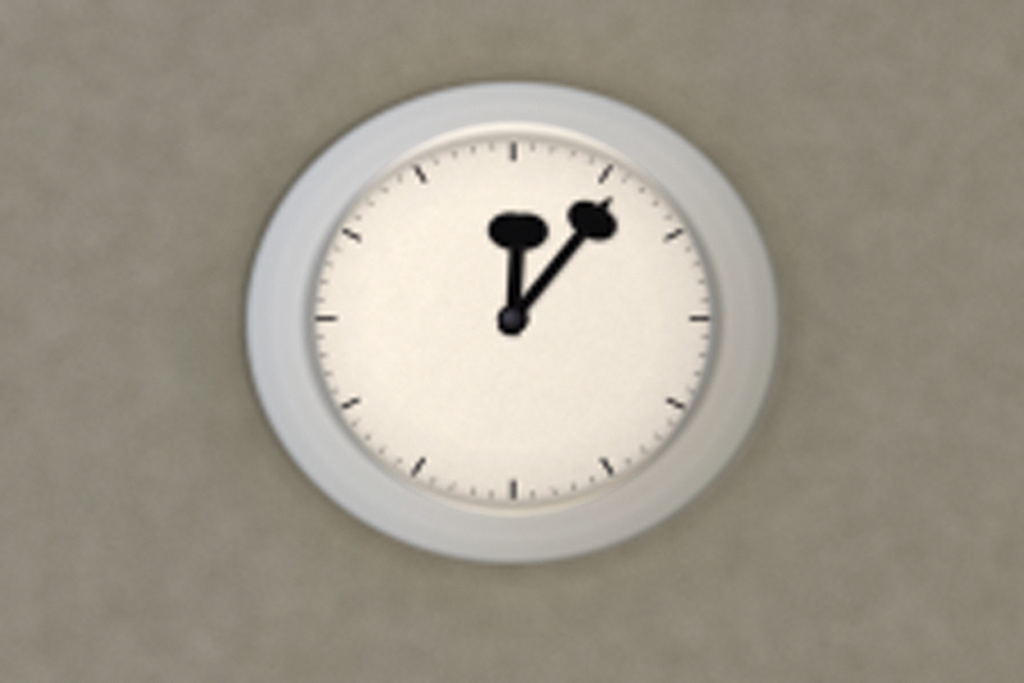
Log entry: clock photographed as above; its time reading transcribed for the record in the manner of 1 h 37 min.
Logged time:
12 h 06 min
